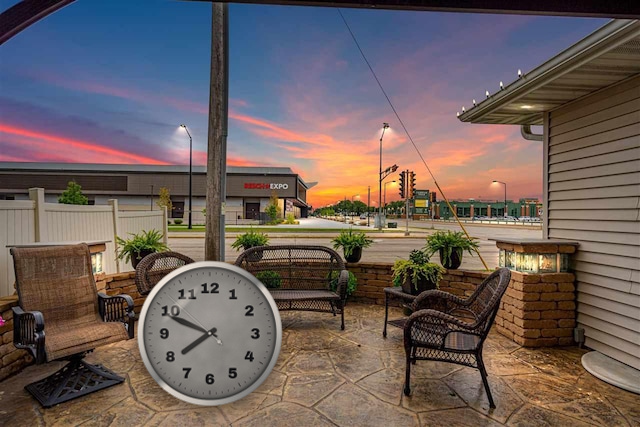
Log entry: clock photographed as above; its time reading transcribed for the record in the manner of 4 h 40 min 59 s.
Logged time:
7 h 48 min 52 s
